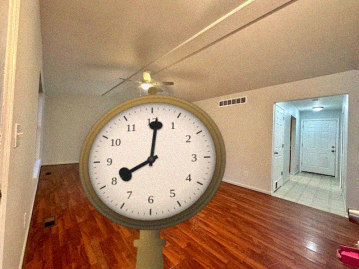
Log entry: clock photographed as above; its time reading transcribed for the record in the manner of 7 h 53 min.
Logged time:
8 h 01 min
